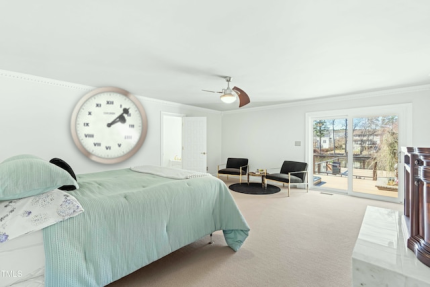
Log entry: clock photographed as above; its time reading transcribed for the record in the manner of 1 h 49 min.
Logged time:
2 h 08 min
